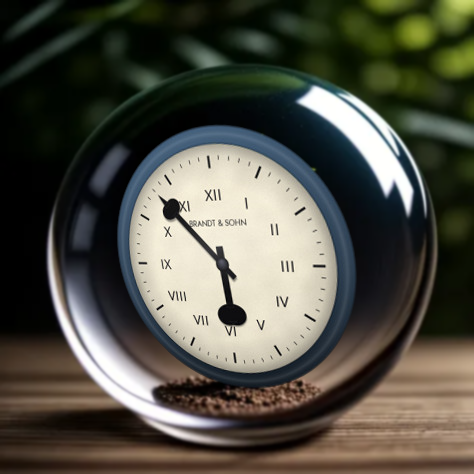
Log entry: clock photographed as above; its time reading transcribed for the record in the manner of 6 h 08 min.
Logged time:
5 h 53 min
